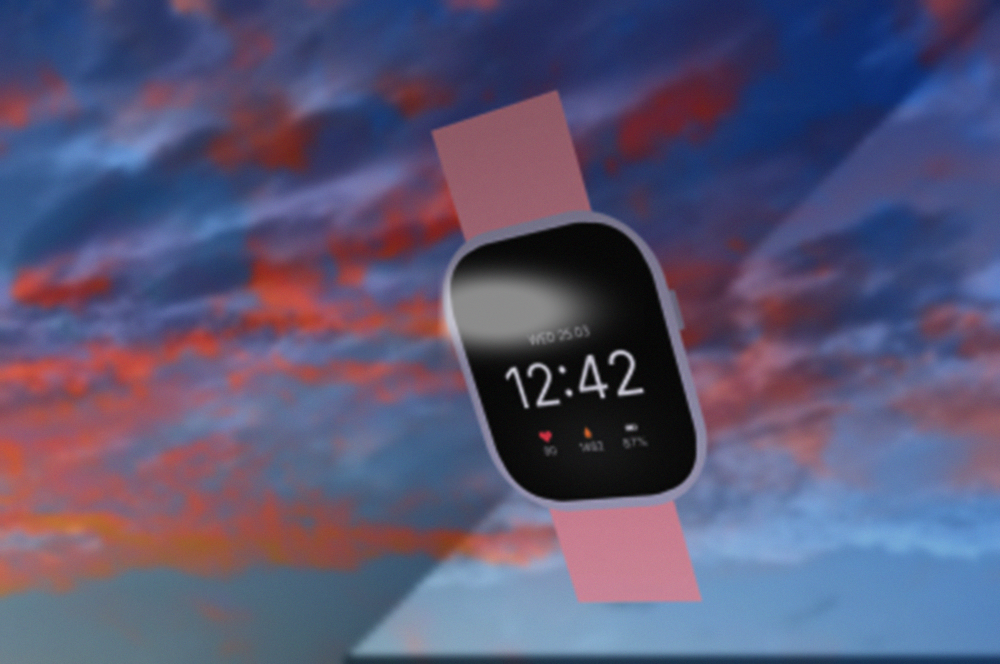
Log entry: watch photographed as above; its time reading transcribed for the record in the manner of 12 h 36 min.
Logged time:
12 h 42 min
